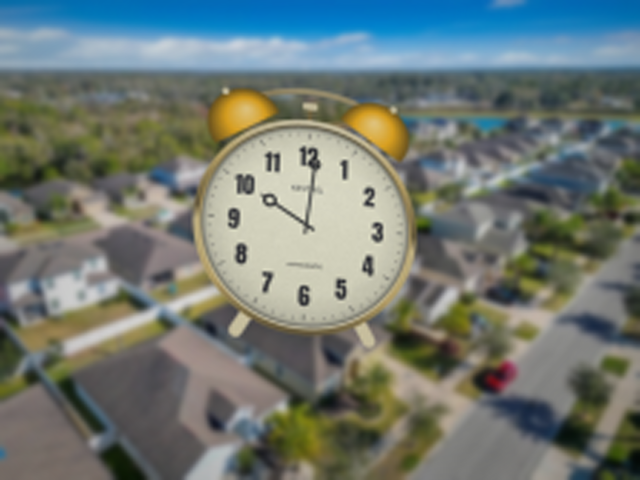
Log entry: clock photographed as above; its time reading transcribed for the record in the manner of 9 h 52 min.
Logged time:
10 h 01 min
